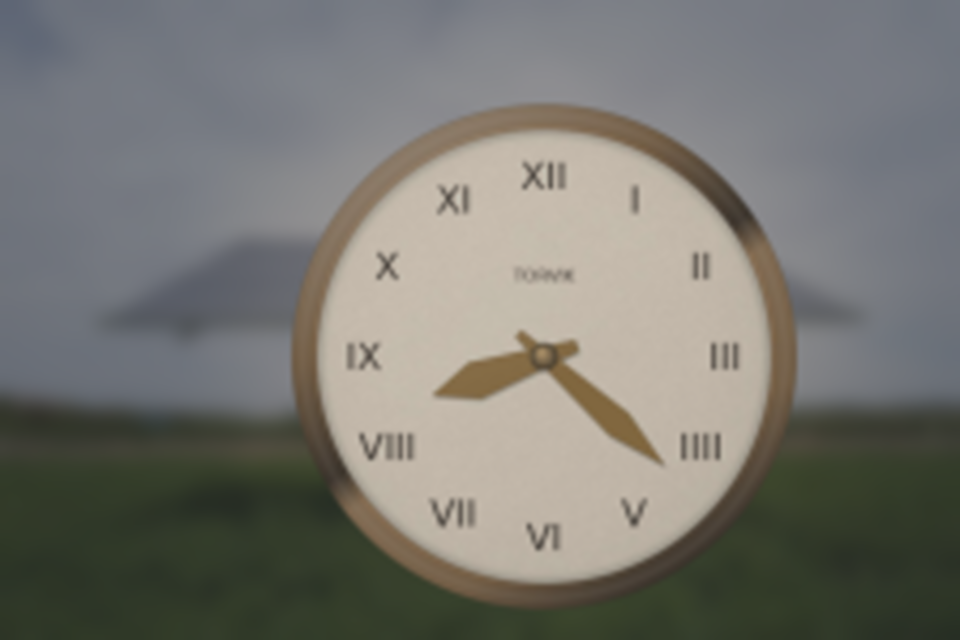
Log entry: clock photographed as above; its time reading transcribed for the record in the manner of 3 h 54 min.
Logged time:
8 h 22 min
